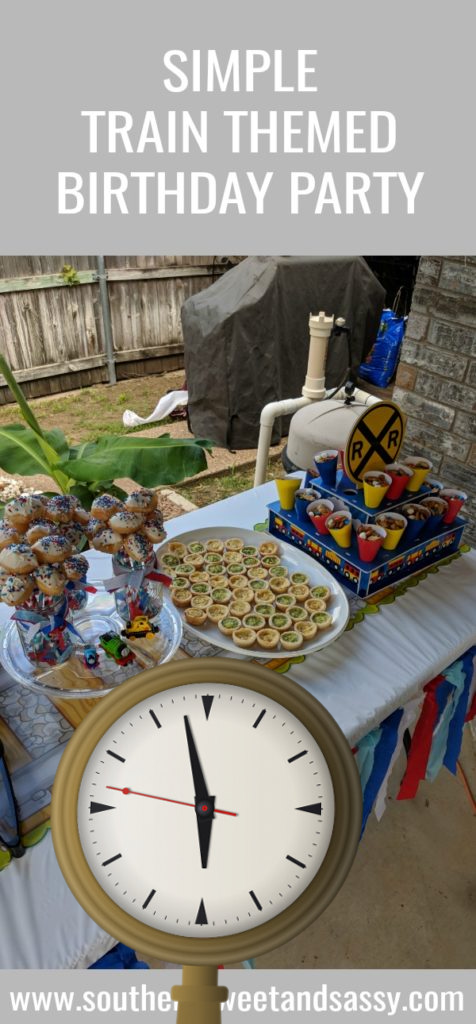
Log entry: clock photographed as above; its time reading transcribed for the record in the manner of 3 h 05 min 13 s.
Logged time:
5 h 57 min 47 s
